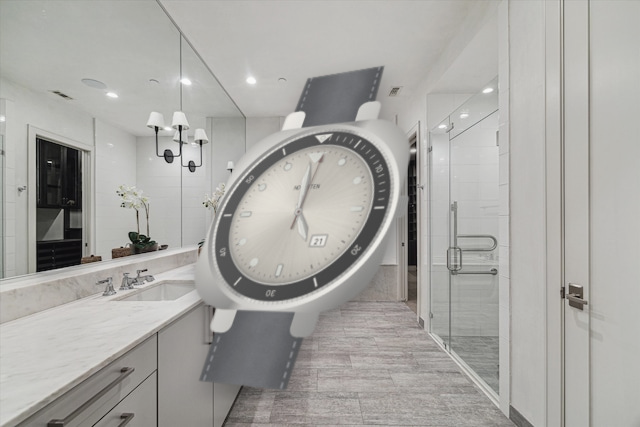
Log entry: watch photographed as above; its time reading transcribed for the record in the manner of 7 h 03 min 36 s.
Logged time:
4 h 59 min 01 s
